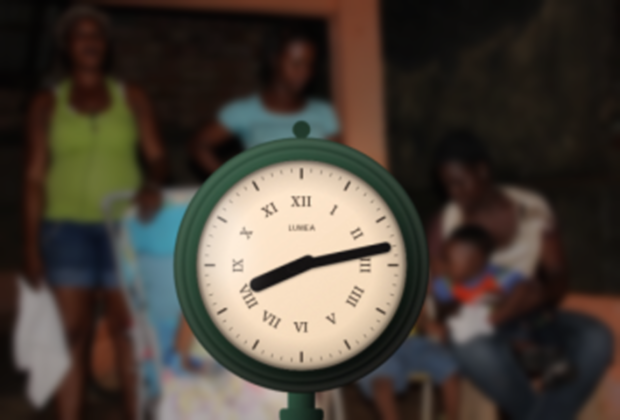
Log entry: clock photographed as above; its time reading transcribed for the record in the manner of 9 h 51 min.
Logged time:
8 h 13 min
